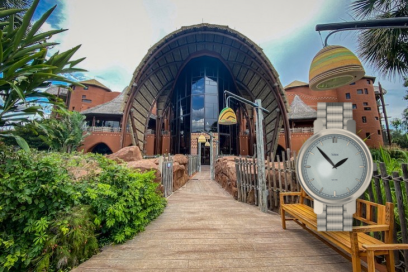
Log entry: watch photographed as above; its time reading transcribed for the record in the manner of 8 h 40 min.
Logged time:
1 h 53 min
